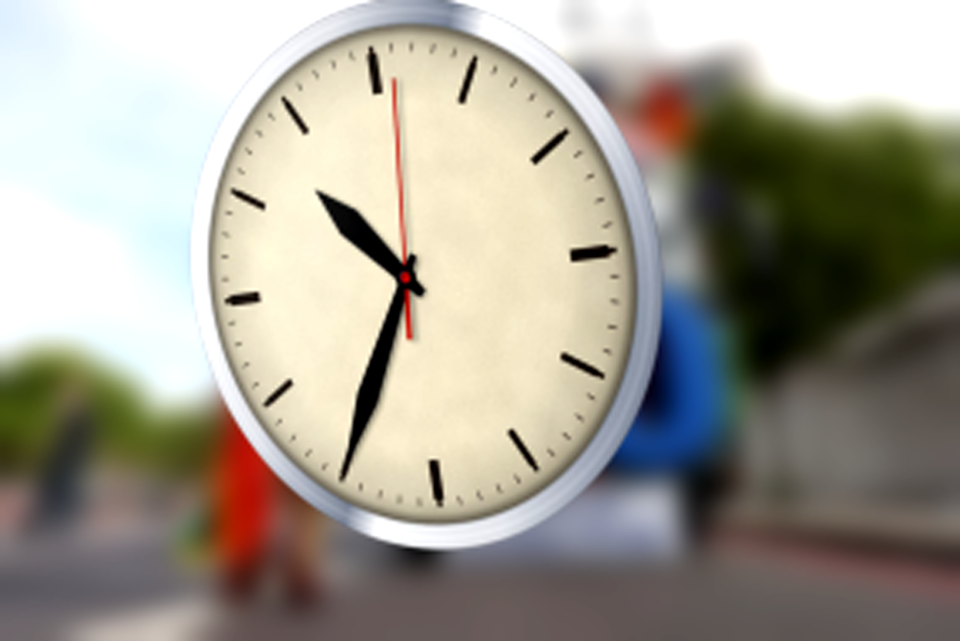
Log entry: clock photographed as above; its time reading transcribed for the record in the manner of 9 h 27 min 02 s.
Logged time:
10 h 35 min 01 s
